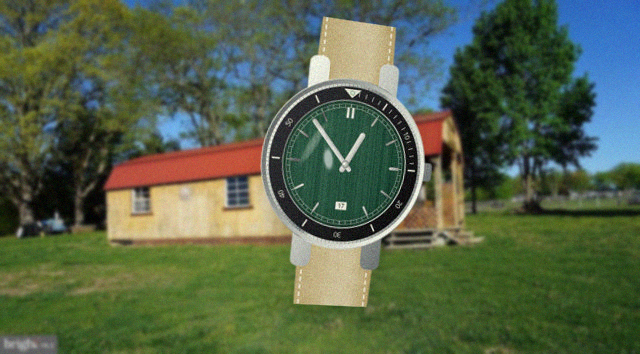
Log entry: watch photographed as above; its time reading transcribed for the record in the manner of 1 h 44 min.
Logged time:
12 h 53 min
